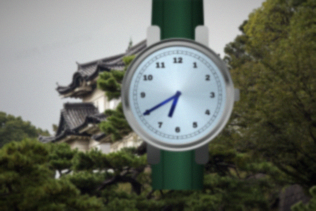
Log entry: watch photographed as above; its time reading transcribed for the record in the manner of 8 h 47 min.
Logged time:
6 h 40 min
